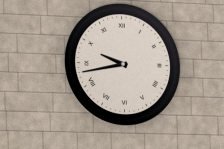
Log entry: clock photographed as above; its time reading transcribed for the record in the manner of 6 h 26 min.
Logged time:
9 h 43 min
